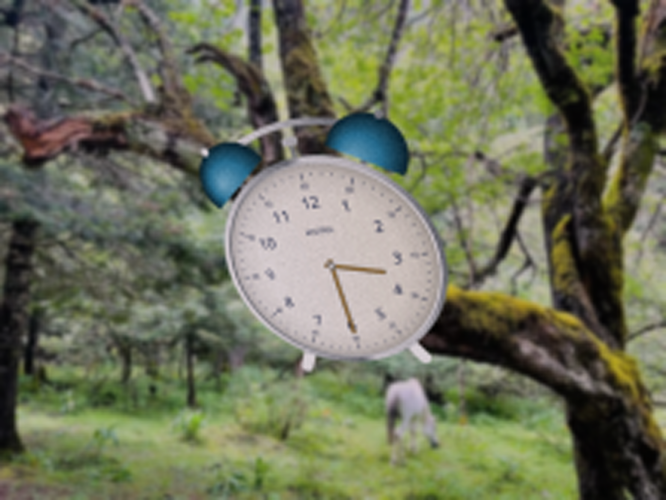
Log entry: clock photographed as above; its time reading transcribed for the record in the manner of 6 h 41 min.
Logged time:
3 h 30 min
